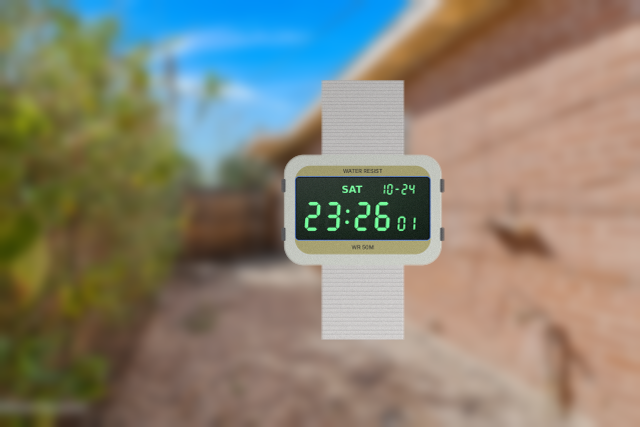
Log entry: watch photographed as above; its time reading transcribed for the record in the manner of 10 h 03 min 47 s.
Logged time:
23 h 26 min 01 s
